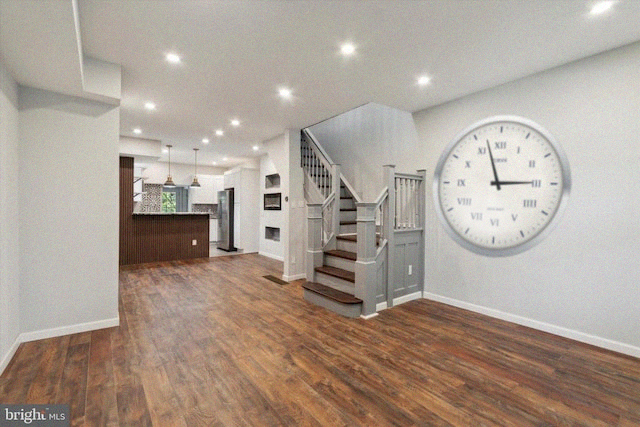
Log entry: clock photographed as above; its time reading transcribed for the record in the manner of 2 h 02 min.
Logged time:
2 h 57 min
